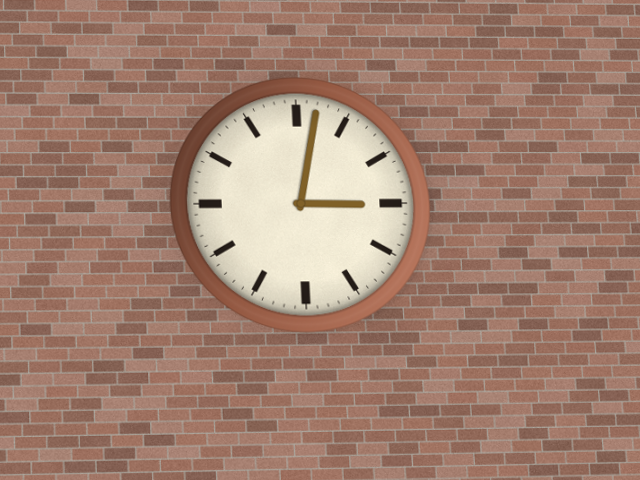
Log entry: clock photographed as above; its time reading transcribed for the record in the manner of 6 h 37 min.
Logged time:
3 h 02 min
